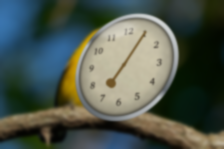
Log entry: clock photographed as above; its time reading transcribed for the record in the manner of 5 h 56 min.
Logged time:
7 h 05 min
